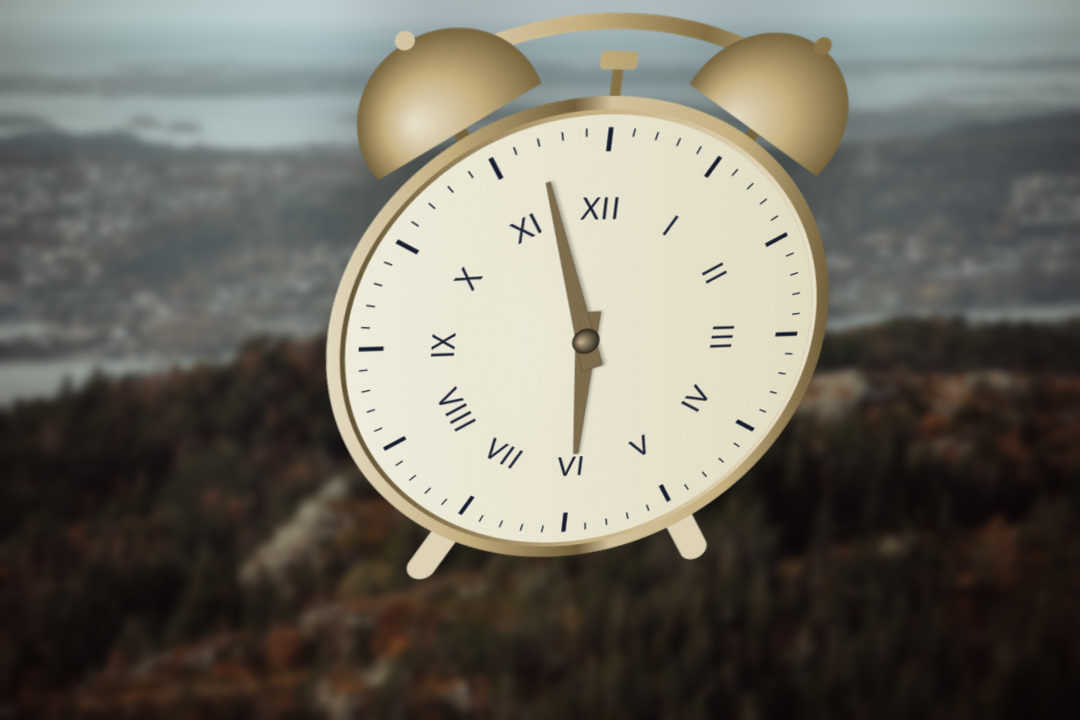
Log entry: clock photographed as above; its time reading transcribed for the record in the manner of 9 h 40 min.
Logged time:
5 h 57 min
